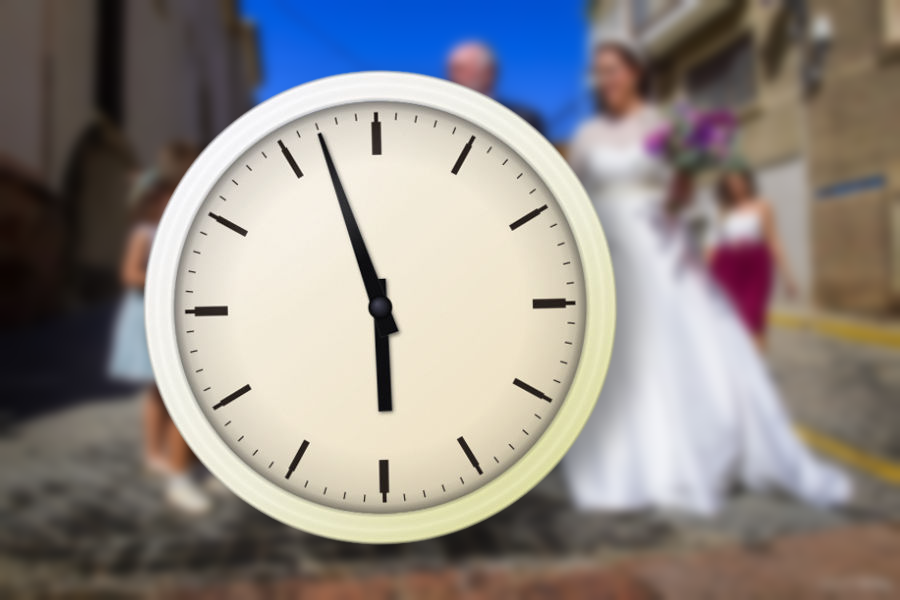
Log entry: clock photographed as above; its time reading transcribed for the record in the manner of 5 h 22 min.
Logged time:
5 h 57 min
